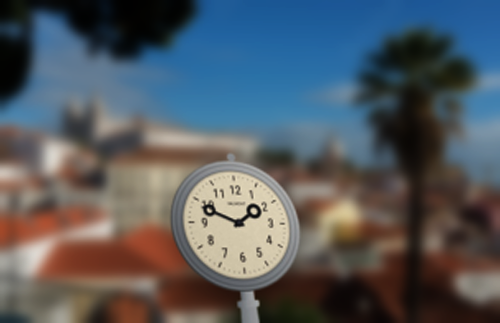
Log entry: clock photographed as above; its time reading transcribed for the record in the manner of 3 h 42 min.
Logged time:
1 h 49 min
